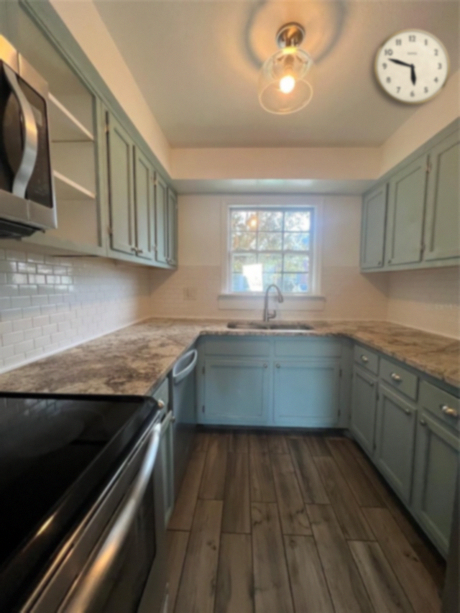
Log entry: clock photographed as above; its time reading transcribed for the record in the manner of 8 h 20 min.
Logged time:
5 h 48 min
